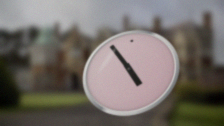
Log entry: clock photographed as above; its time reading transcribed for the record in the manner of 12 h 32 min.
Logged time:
4 h 54 min
